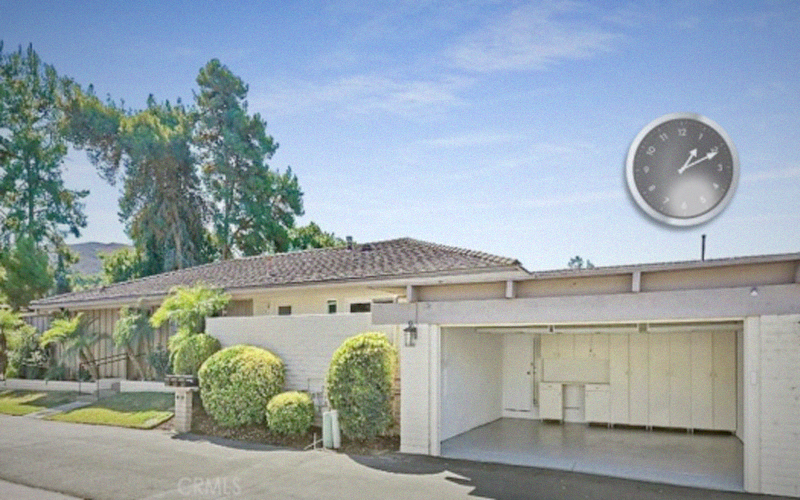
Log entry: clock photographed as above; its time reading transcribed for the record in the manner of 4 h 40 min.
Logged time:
1 h 11 min
